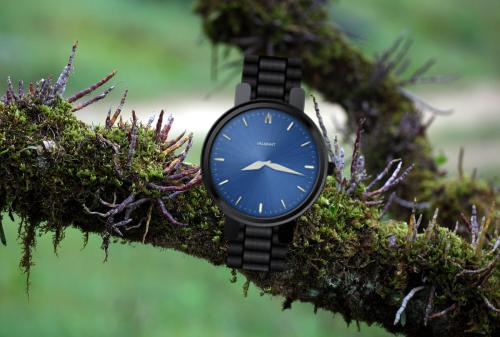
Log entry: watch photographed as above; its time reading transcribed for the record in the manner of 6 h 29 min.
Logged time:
8 h 17 min
